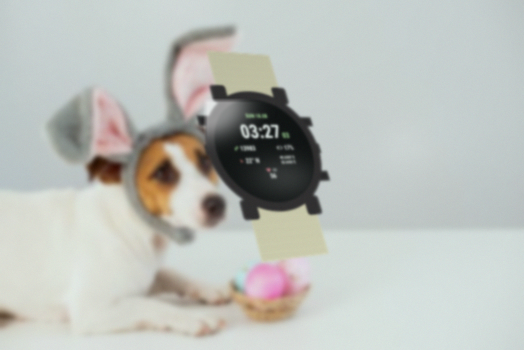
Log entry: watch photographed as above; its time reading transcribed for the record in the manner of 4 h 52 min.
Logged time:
3 h 27 min
